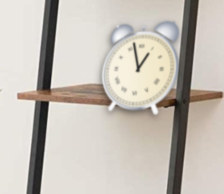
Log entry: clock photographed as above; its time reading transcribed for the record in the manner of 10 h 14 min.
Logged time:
12 h 57 min
